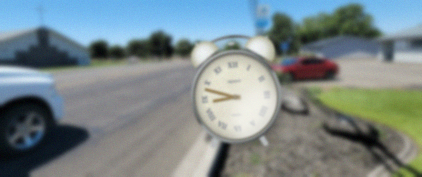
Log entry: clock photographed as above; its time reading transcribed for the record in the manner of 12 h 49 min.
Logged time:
8 h 48 min
